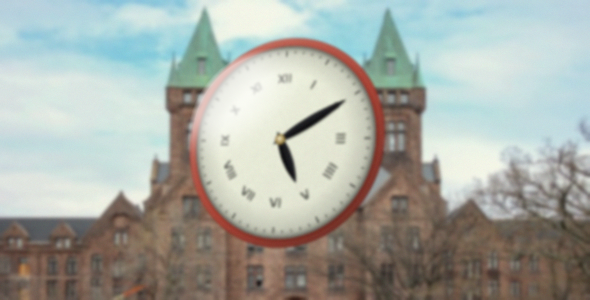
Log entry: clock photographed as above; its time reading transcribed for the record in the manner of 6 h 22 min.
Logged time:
5 h 10 min
